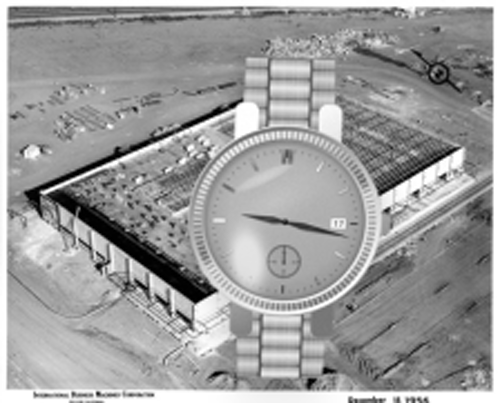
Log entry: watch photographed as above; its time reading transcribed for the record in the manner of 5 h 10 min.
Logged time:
9 h 17 min
